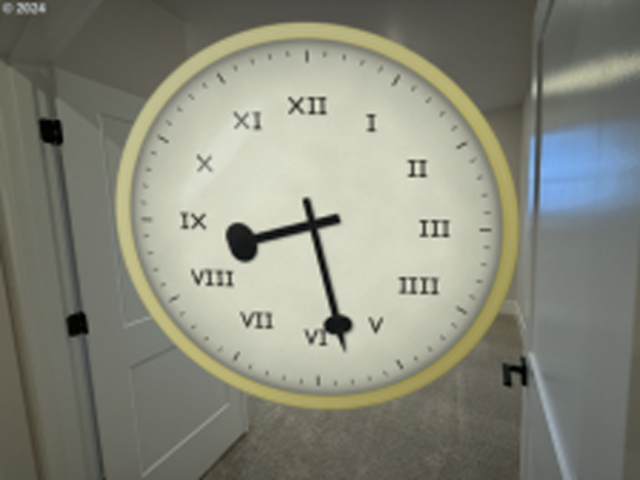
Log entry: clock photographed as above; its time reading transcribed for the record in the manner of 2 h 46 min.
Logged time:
8 h 28 min
